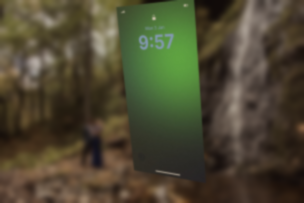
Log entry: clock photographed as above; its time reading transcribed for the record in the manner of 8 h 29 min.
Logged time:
9 h 57 min
